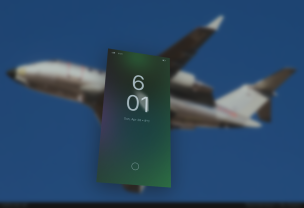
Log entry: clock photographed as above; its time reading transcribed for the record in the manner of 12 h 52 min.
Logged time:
6 h 01 min
